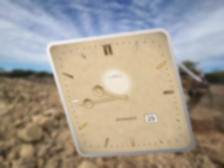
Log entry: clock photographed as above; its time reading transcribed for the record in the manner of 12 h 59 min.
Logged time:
9 h 44 min
